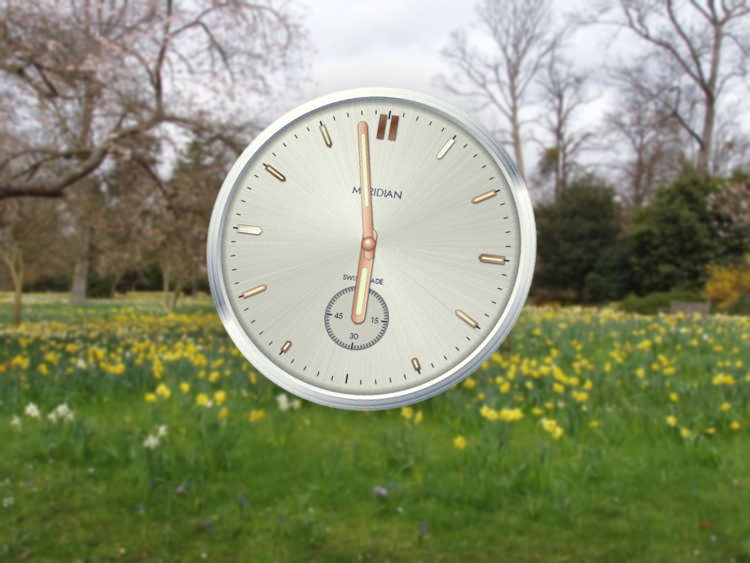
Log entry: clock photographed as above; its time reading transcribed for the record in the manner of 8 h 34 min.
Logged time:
5 h 58 min
